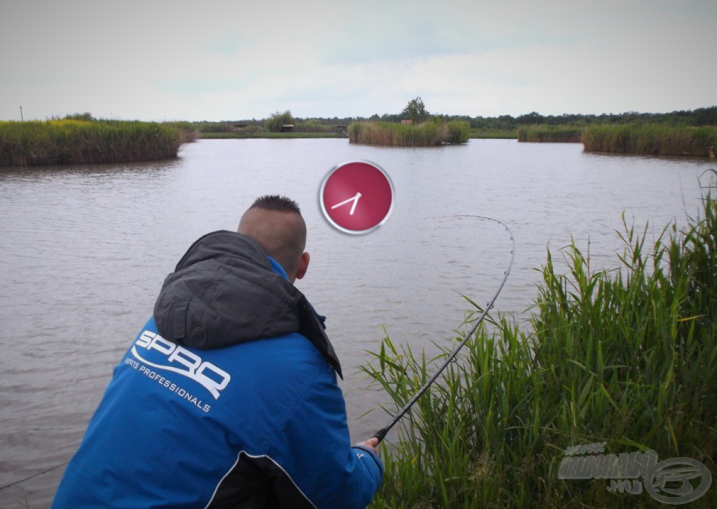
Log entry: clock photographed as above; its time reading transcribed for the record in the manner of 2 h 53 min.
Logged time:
6 h 41 min
